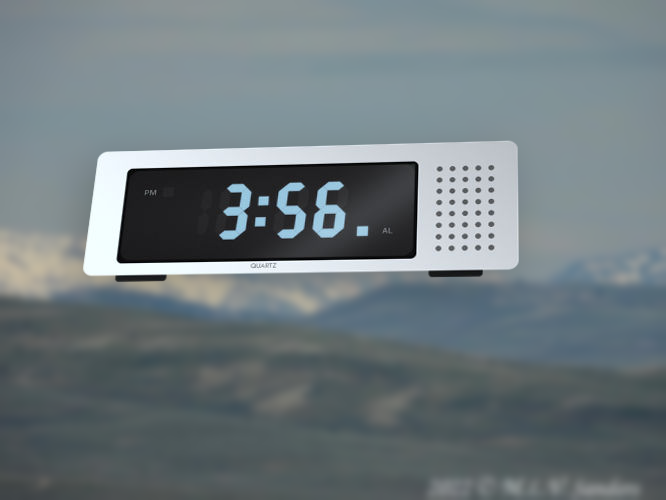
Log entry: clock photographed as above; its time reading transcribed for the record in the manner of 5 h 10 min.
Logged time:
3 h 56 min
